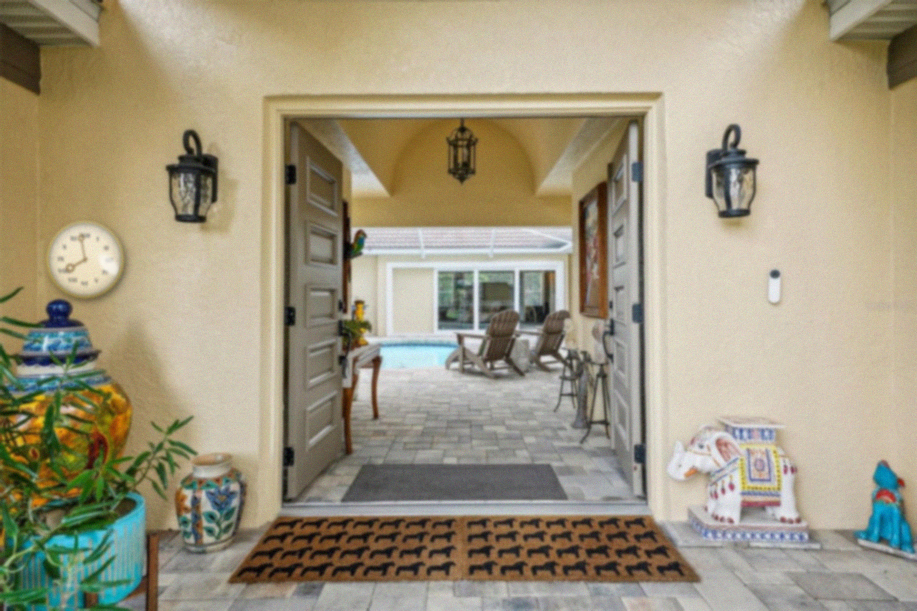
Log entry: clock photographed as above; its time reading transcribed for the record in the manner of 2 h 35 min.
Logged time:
7 h 58 min
